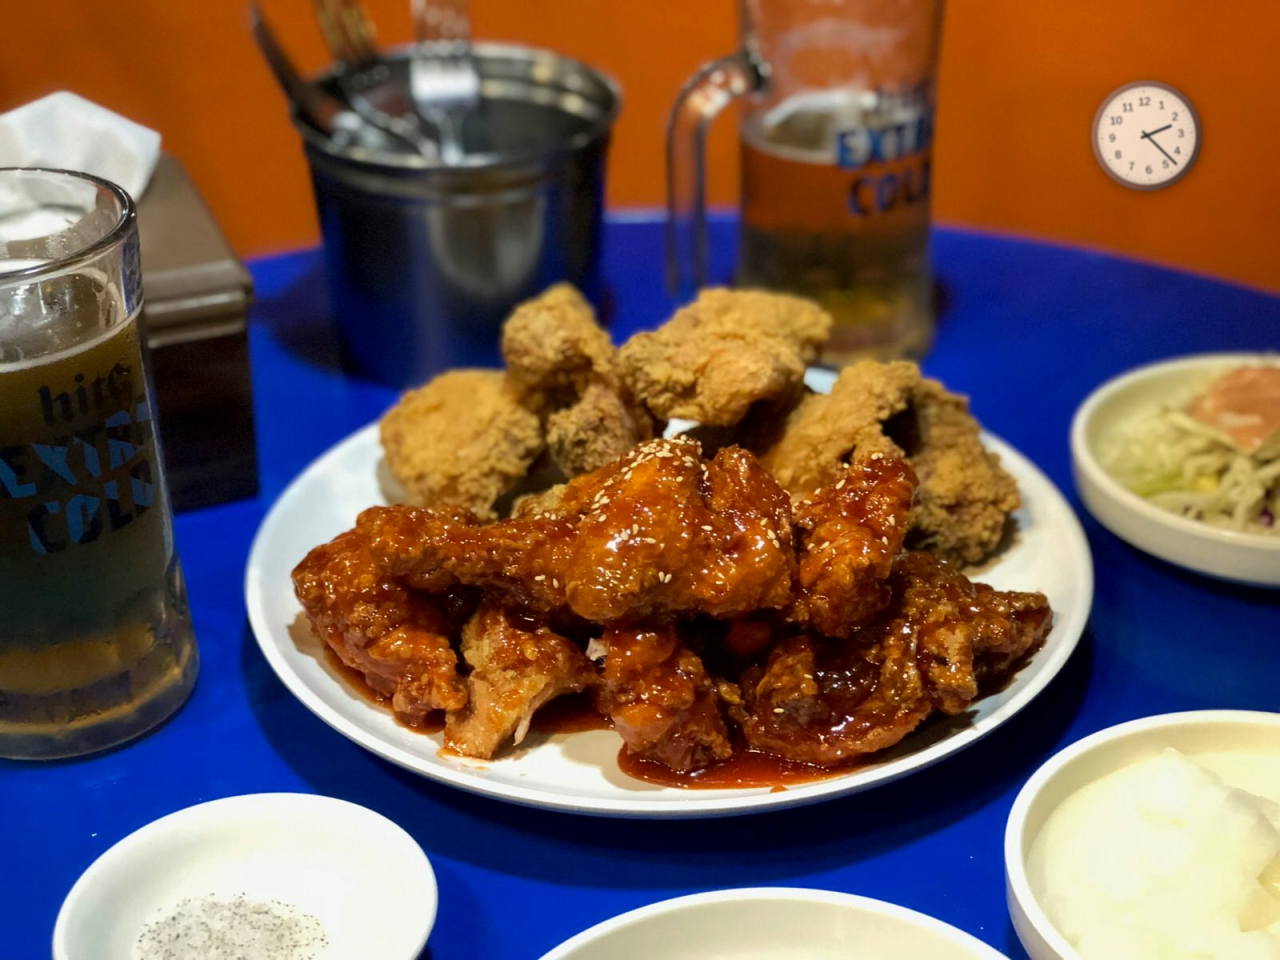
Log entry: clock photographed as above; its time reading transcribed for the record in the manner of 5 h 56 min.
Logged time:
2 h 23 min
